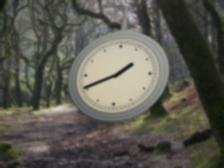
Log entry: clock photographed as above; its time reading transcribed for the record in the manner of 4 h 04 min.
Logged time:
1 h 41 min
